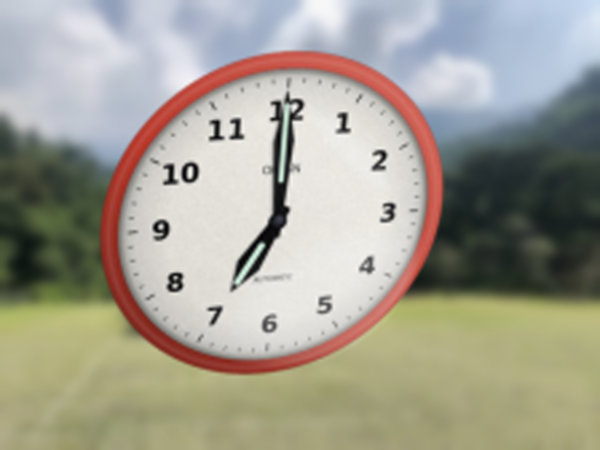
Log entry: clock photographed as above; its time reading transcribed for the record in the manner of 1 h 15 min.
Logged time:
7 h 00 min
